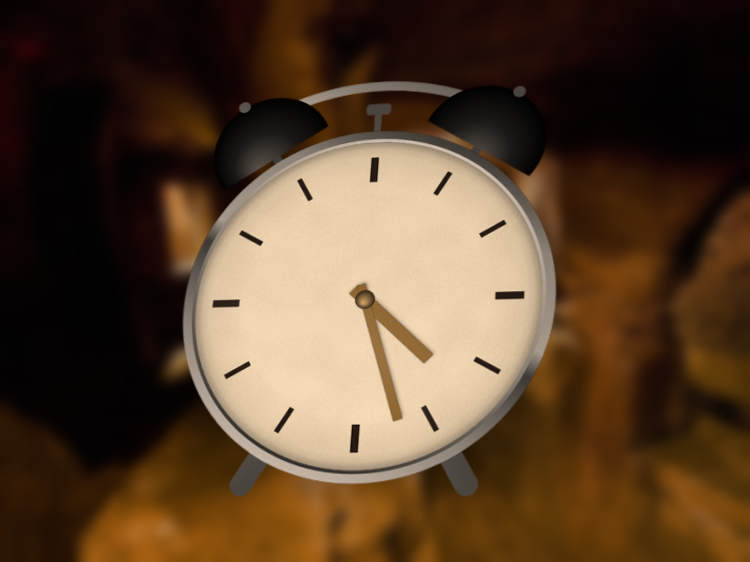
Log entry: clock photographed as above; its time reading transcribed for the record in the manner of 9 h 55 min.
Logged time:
4 h 27 min
